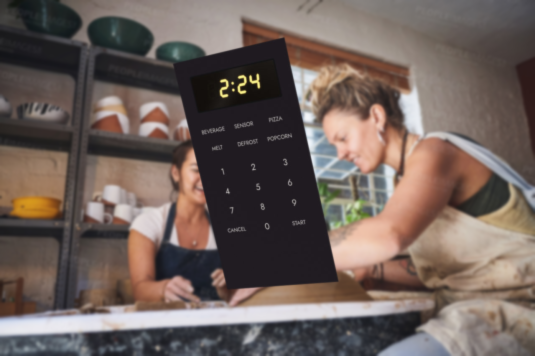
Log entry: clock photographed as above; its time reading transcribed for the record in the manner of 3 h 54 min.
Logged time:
2 h 24 min
